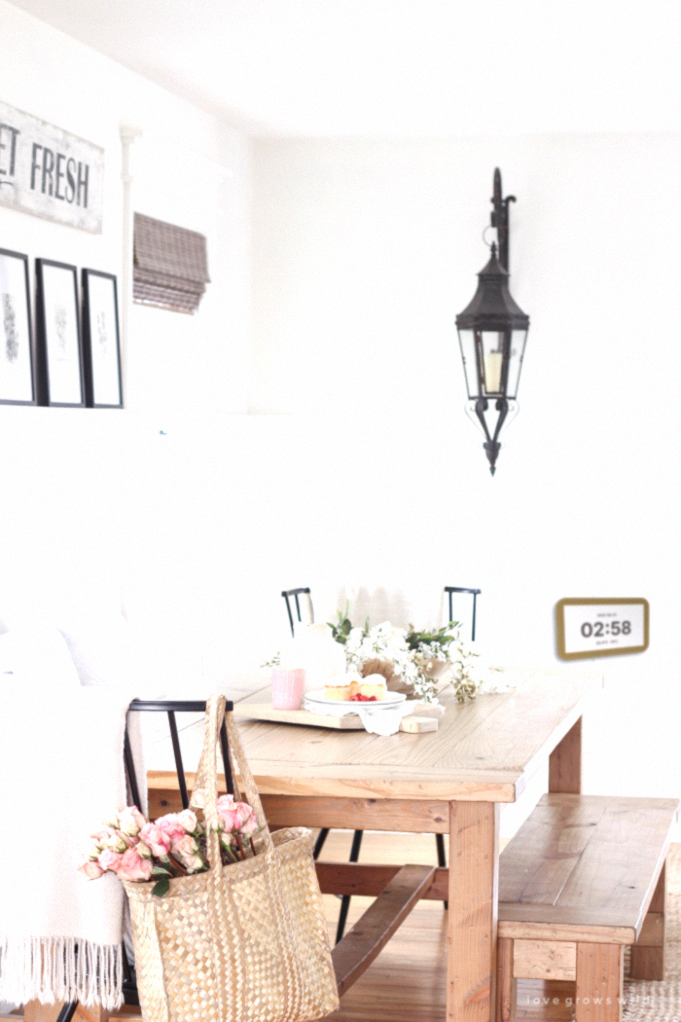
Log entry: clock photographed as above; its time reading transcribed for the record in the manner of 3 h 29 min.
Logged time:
2 h 58 min
